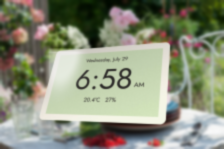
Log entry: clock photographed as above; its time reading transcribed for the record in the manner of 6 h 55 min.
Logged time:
6 h 58 min
